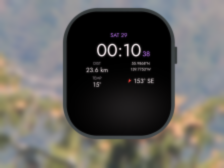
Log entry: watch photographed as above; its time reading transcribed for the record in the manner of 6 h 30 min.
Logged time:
0 h 10 min
